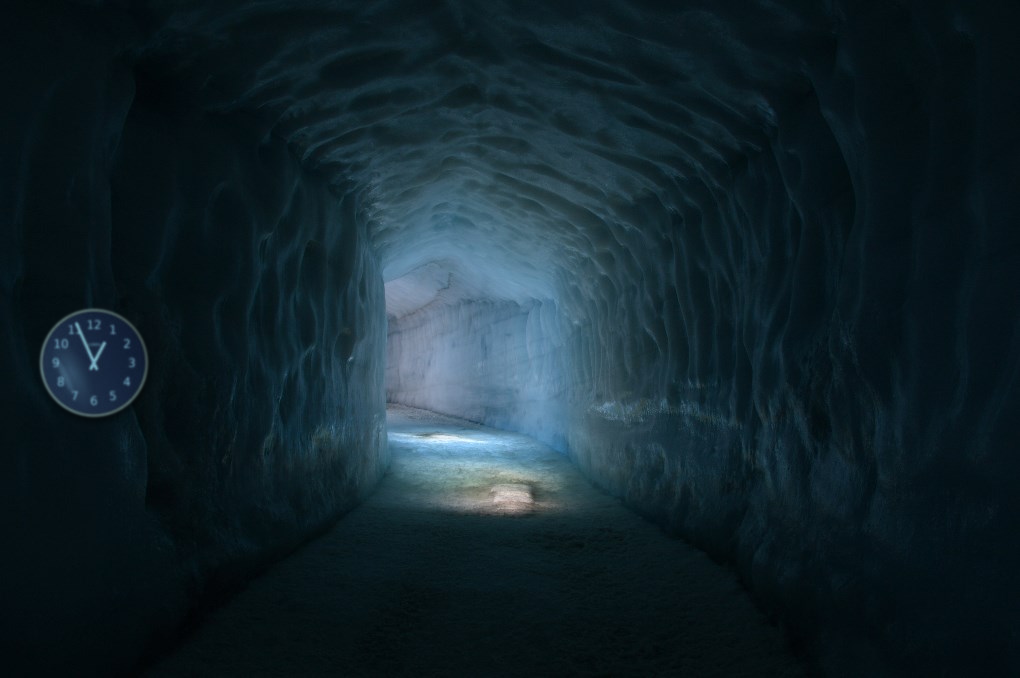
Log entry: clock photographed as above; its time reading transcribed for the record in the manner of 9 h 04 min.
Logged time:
12 h 56 min
